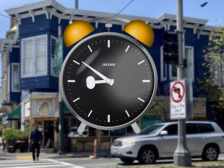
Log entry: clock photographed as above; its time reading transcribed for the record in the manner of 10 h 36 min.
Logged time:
8 h 51 min
